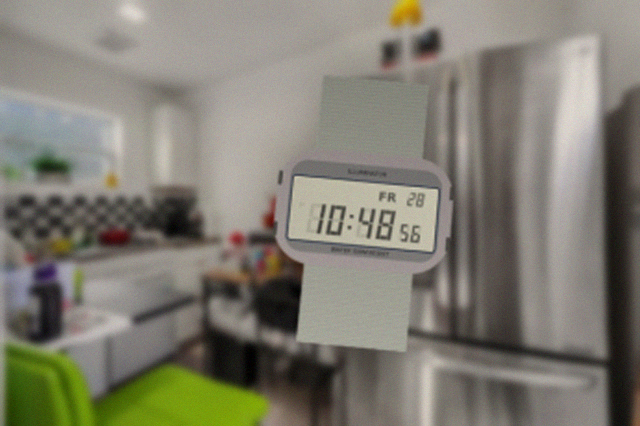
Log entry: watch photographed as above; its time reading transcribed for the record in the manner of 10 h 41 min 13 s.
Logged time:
10 h 48 min 56 s
